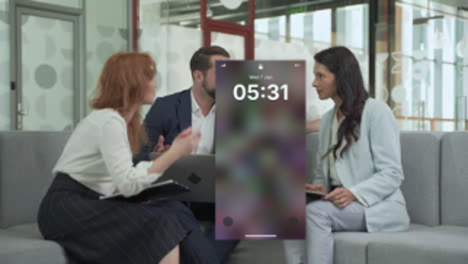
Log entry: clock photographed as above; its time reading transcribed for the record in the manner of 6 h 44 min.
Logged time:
5 h 31 min
